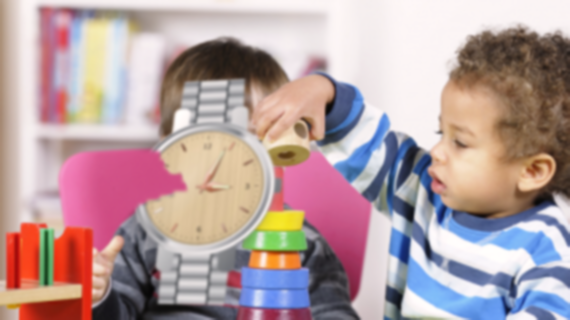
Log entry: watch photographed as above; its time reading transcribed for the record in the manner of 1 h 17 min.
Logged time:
3 h 04 min
